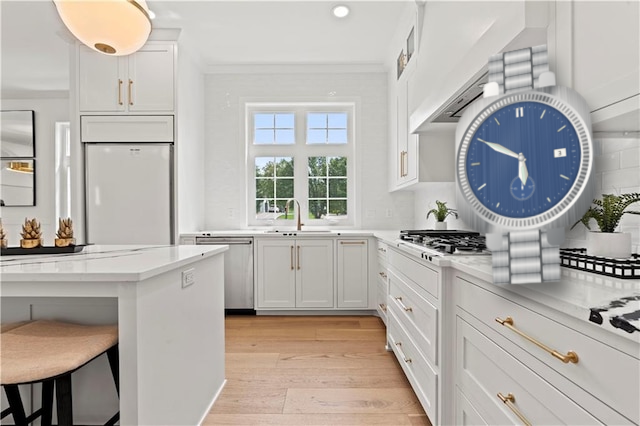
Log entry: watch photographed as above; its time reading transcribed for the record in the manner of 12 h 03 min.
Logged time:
5 h 50 min
